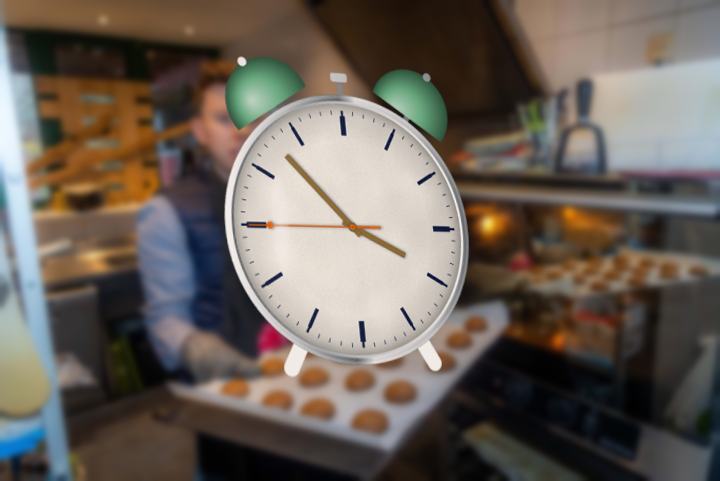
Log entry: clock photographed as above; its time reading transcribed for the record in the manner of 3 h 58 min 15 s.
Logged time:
3 h 52 min 45 s
